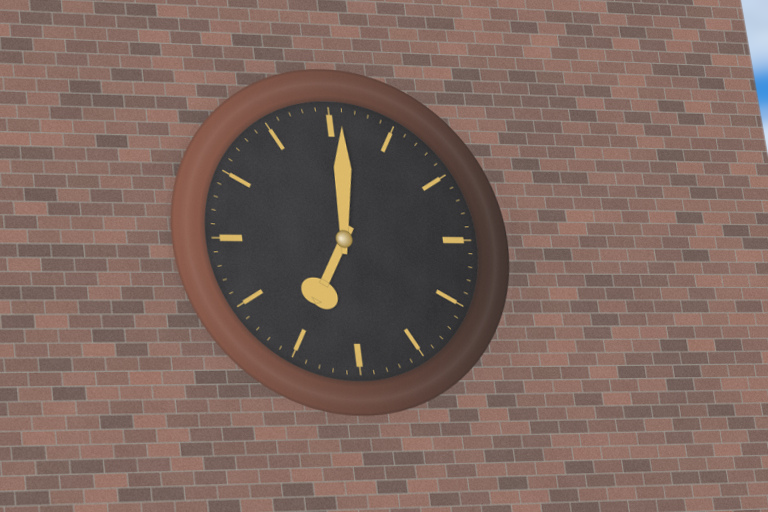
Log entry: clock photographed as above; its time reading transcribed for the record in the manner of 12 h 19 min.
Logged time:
7 h 01 min
